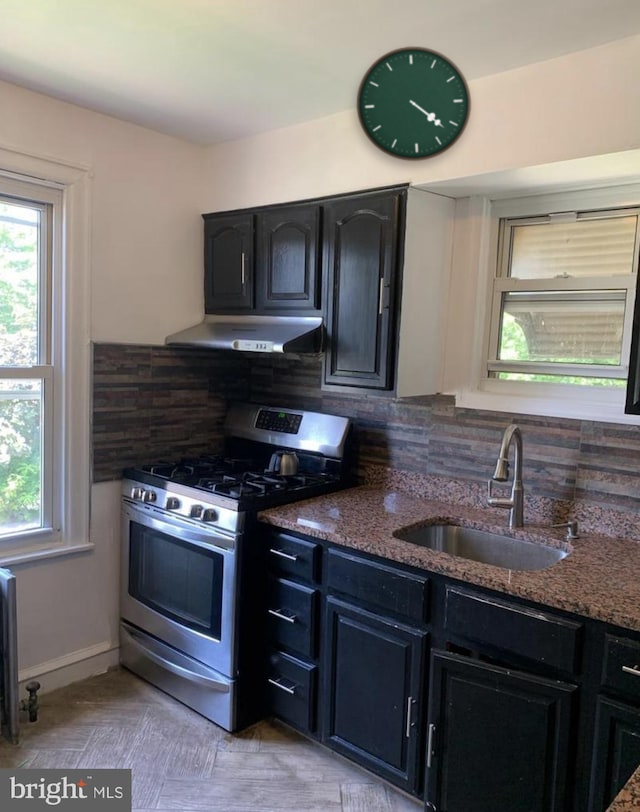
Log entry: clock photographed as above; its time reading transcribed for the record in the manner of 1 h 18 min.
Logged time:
4 h 22 min
